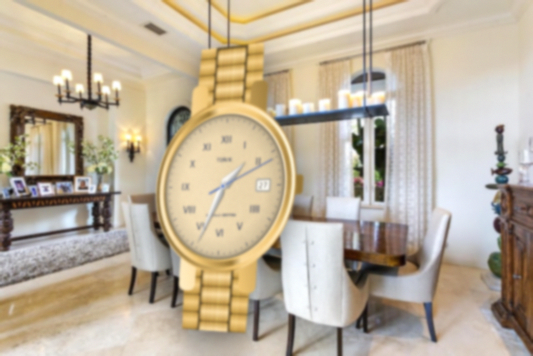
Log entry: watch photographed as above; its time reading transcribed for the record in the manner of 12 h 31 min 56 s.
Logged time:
1 h 34 min 11 s
